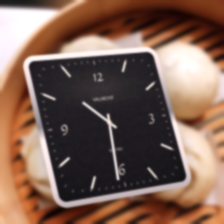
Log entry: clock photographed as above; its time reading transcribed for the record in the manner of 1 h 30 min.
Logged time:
10 h 31 min
